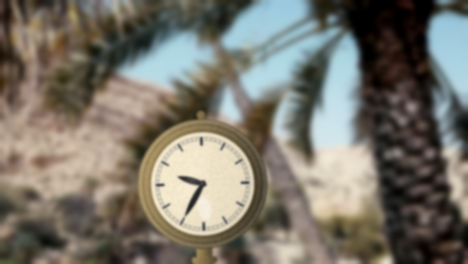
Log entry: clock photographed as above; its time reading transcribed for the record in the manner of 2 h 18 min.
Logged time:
9 h 35 min
